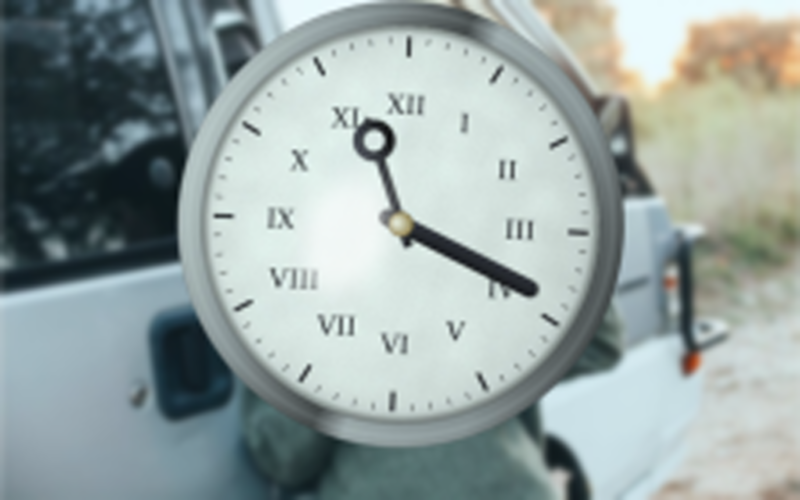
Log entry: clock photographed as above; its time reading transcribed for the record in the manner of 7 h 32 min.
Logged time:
11 h 19 min
